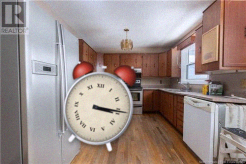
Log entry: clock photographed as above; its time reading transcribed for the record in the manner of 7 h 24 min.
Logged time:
3 h 15 min
